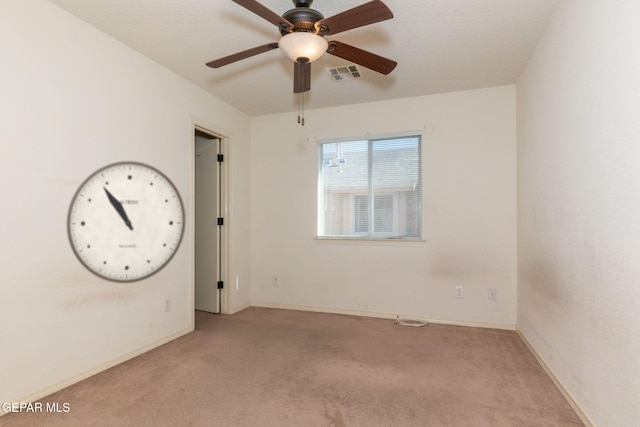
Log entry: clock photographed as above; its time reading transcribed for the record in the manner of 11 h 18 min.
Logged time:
10 h 54 min
